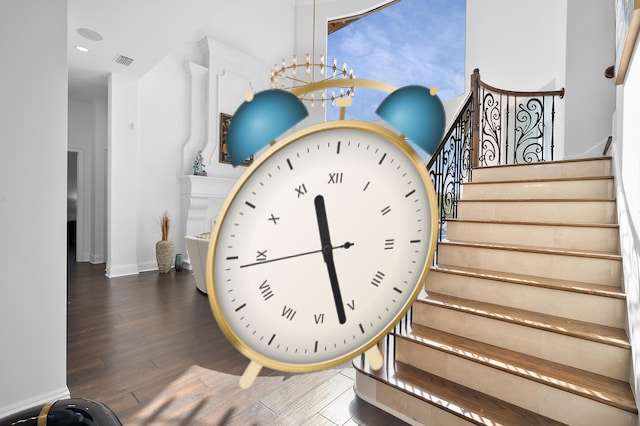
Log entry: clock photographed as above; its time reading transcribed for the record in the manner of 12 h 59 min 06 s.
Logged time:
11 h 26 min 44 s
